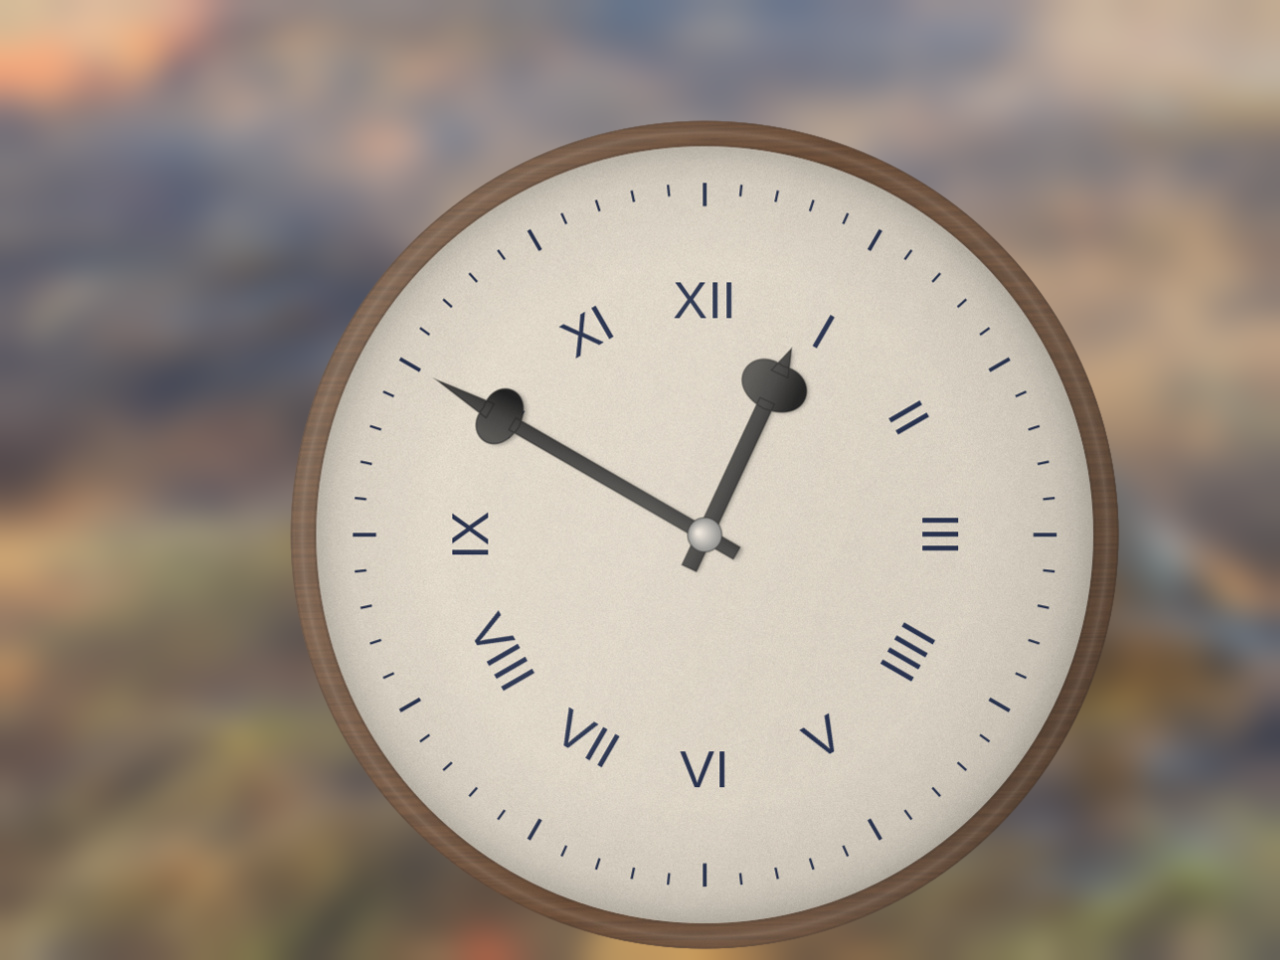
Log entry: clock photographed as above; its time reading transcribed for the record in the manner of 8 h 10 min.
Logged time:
12 h 50 min
